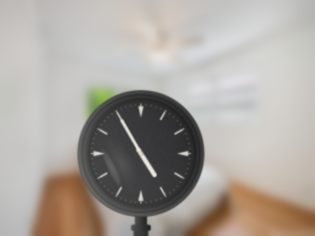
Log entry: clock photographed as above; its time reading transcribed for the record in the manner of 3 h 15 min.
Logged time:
4 h 55 min
